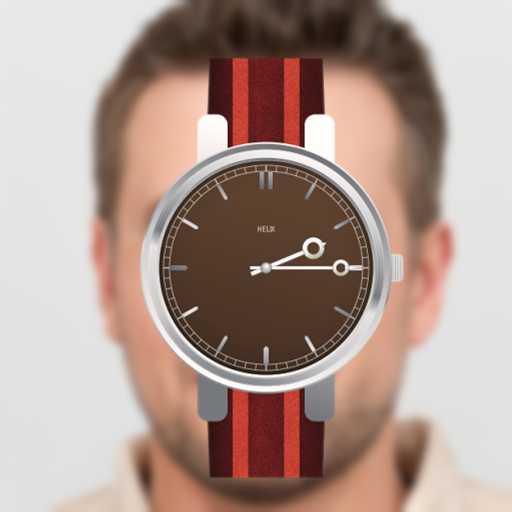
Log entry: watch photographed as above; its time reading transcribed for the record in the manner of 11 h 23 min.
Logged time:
2 h 15 min
